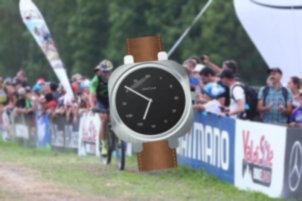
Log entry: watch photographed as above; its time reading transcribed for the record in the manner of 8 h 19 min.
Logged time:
6 h 51 min
